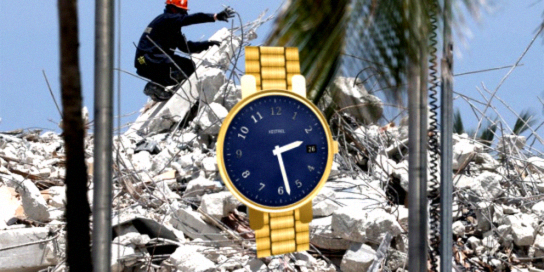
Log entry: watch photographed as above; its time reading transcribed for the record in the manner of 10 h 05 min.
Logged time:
2 h 28 min
